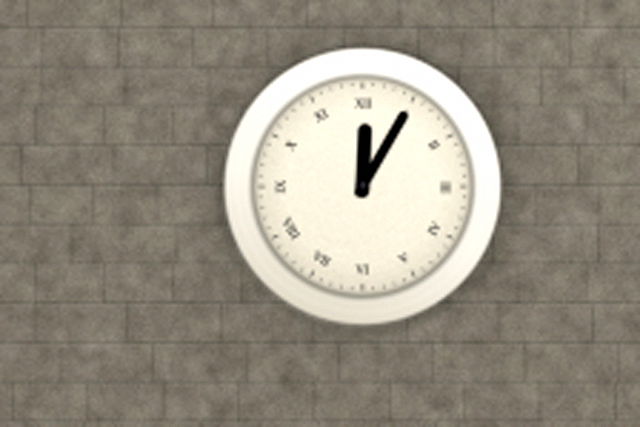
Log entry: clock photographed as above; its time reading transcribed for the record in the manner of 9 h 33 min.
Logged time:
12 h 05 min
